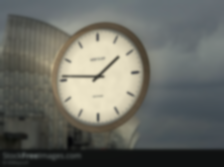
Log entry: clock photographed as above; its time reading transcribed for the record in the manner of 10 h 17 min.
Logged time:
1 h 46 min
